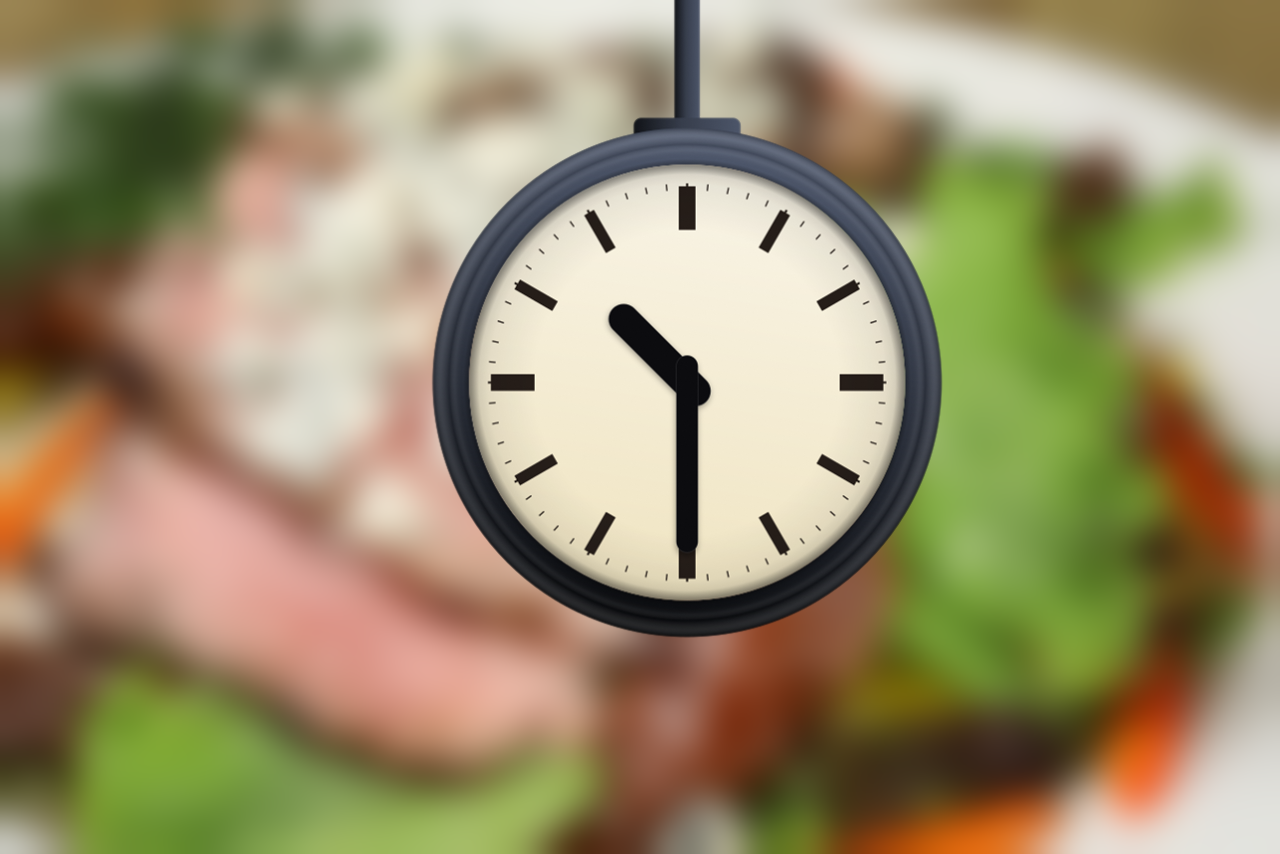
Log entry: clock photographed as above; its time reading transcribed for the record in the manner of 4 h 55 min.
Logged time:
10 h 30 min
